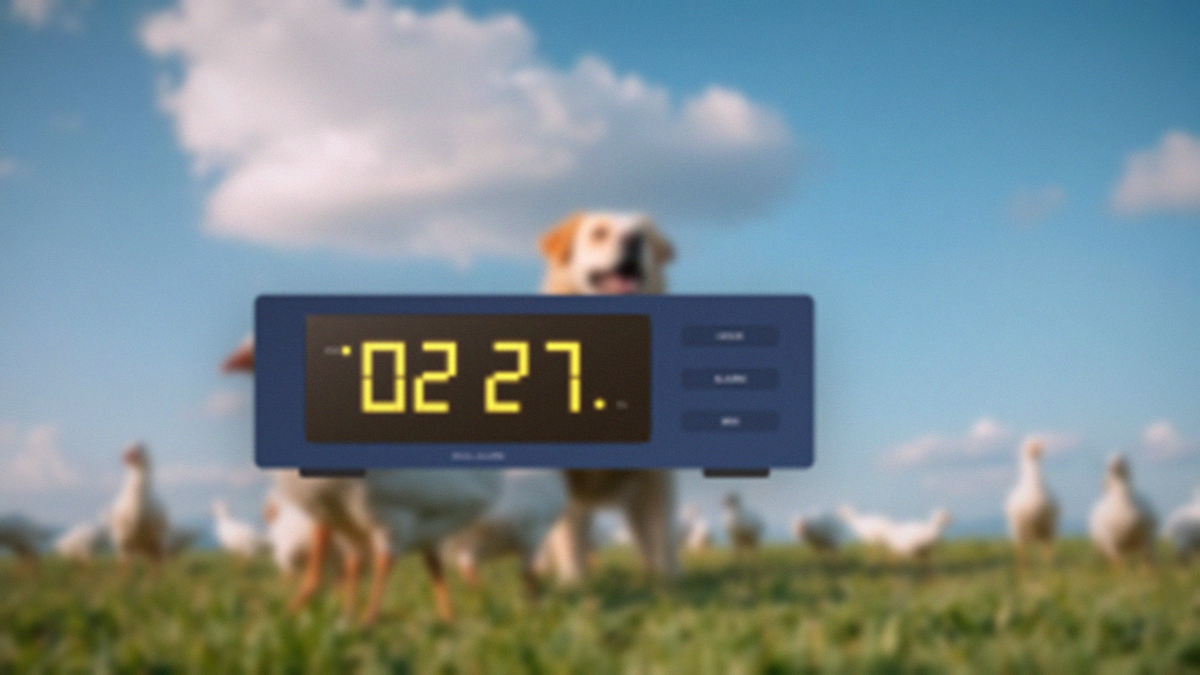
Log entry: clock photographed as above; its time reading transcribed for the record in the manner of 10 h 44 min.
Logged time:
2 h 27 min
